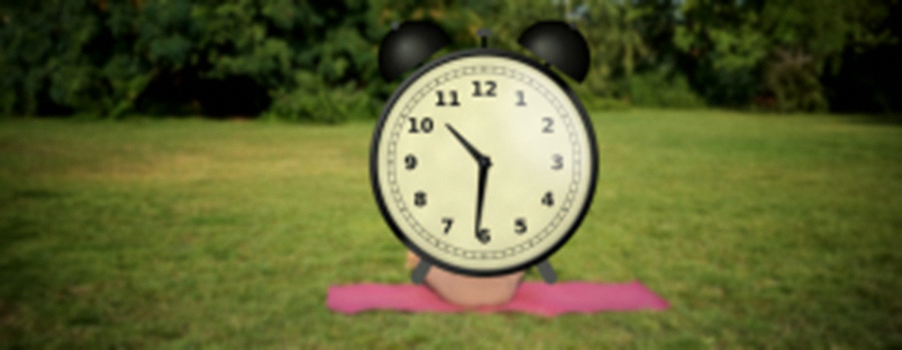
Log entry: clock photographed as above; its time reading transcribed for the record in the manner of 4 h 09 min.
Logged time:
10 h 31 min
